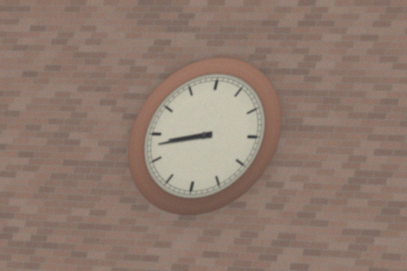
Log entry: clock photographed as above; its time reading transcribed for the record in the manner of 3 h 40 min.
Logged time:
8 h 43 min
